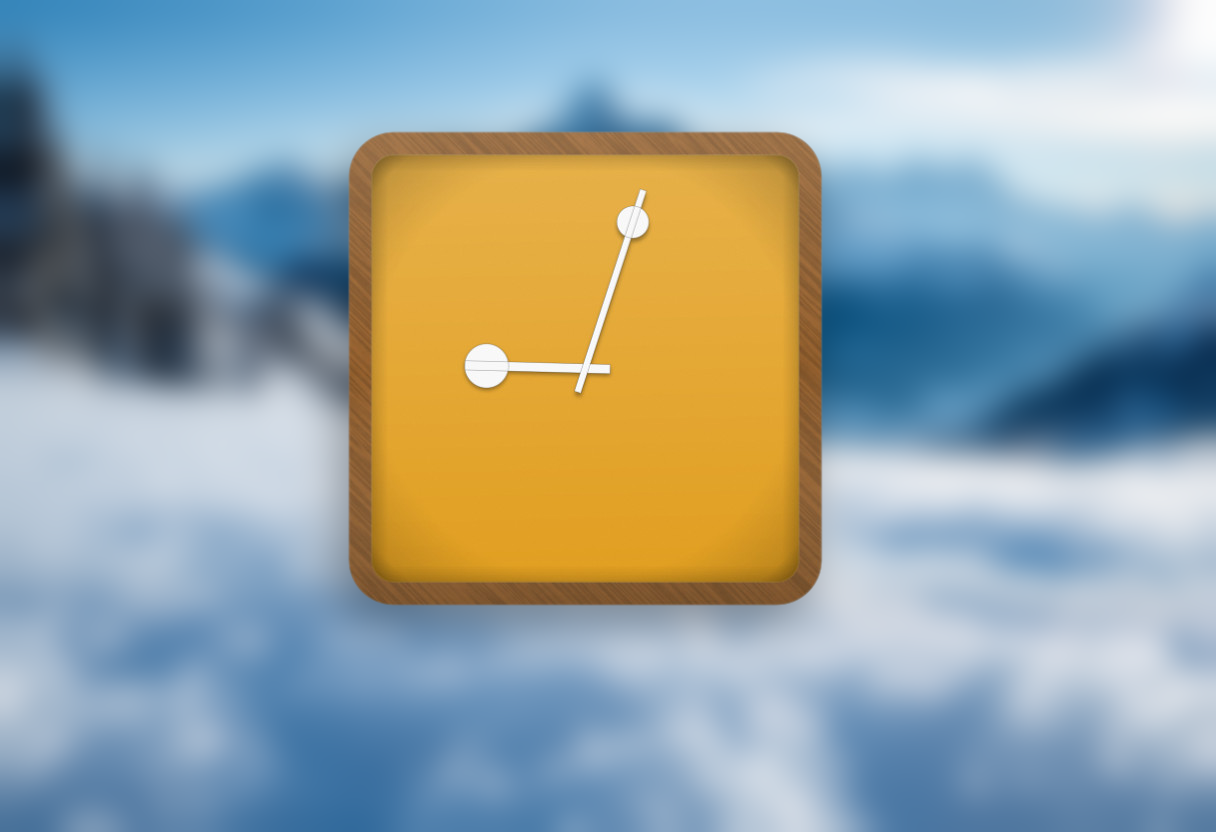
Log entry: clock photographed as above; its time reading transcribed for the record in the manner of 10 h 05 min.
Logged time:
9 h 03 min
